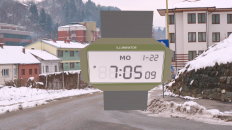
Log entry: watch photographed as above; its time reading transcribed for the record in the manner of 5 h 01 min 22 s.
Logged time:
7 h 05 min 09 s
